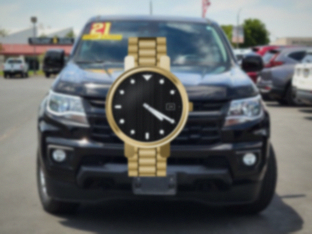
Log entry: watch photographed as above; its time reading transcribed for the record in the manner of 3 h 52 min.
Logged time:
4 h 20 min
